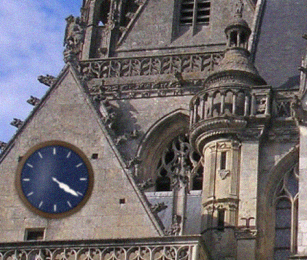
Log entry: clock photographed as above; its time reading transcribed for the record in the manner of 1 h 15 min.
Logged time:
4 h 21 min
